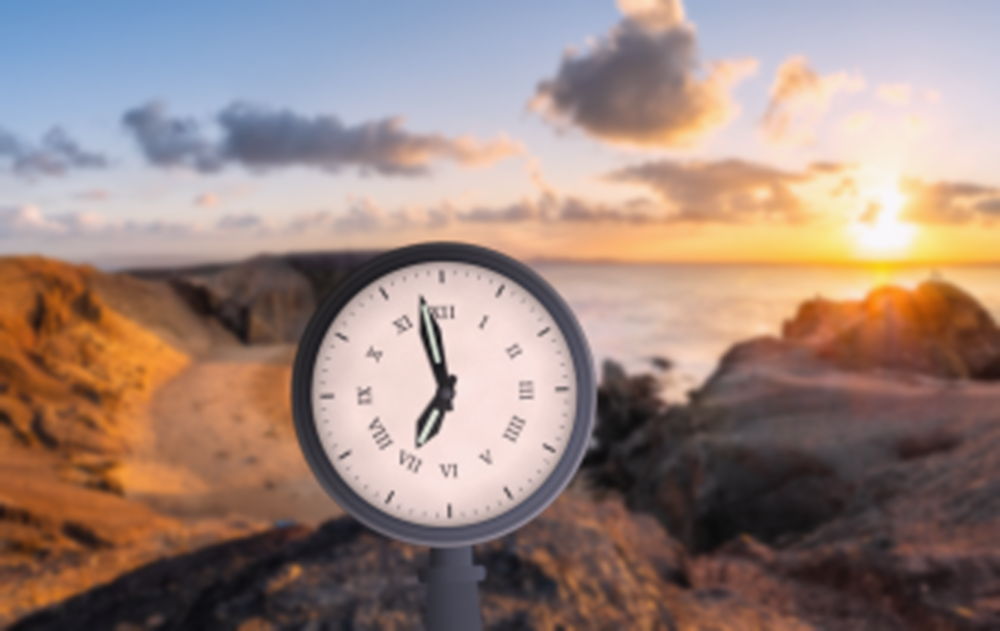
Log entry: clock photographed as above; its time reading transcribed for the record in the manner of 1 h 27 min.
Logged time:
6 h 58 min
